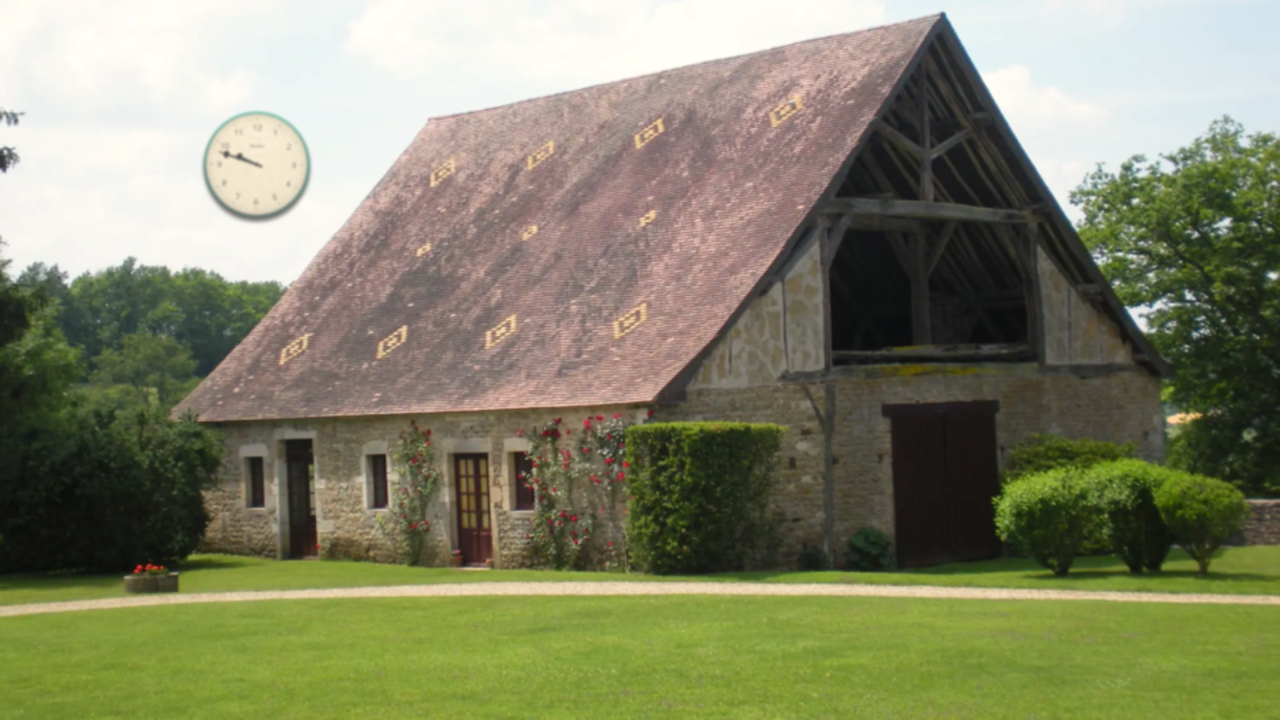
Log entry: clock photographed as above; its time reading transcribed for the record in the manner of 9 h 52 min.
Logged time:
9 h 48 min
